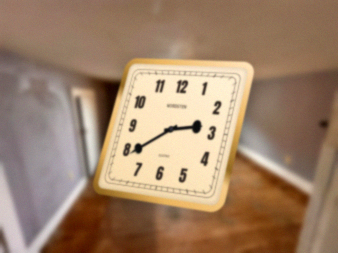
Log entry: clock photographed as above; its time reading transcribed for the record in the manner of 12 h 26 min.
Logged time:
2 h 39 min
